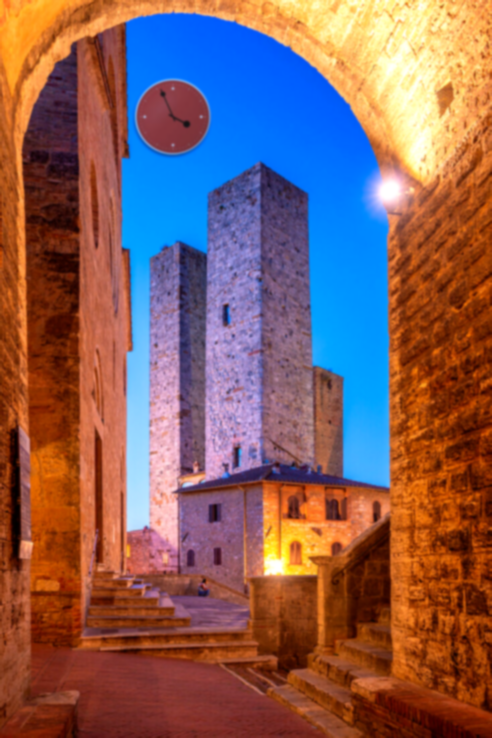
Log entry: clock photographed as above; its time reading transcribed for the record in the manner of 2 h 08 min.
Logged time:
3 h 56 min
